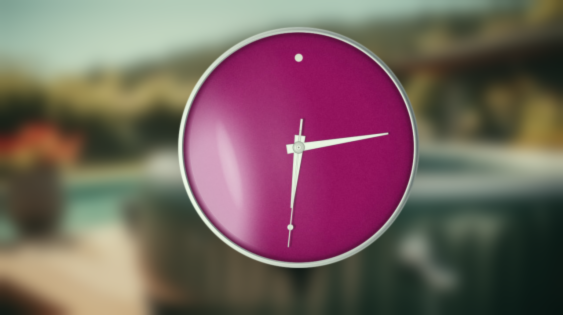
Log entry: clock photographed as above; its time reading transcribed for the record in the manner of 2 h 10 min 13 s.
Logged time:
6 h 13 min 31 s
